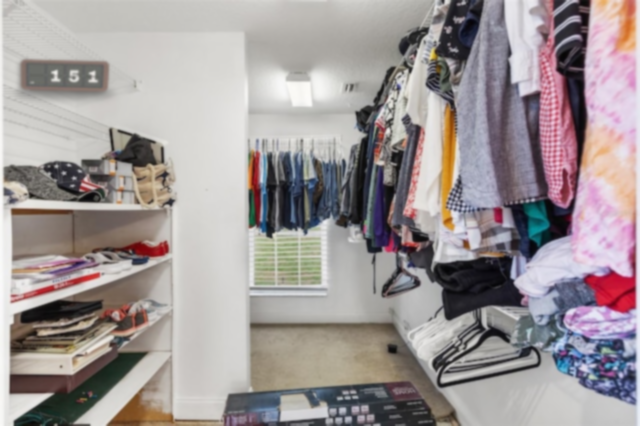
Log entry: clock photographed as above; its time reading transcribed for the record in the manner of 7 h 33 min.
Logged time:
1 h 51 min
